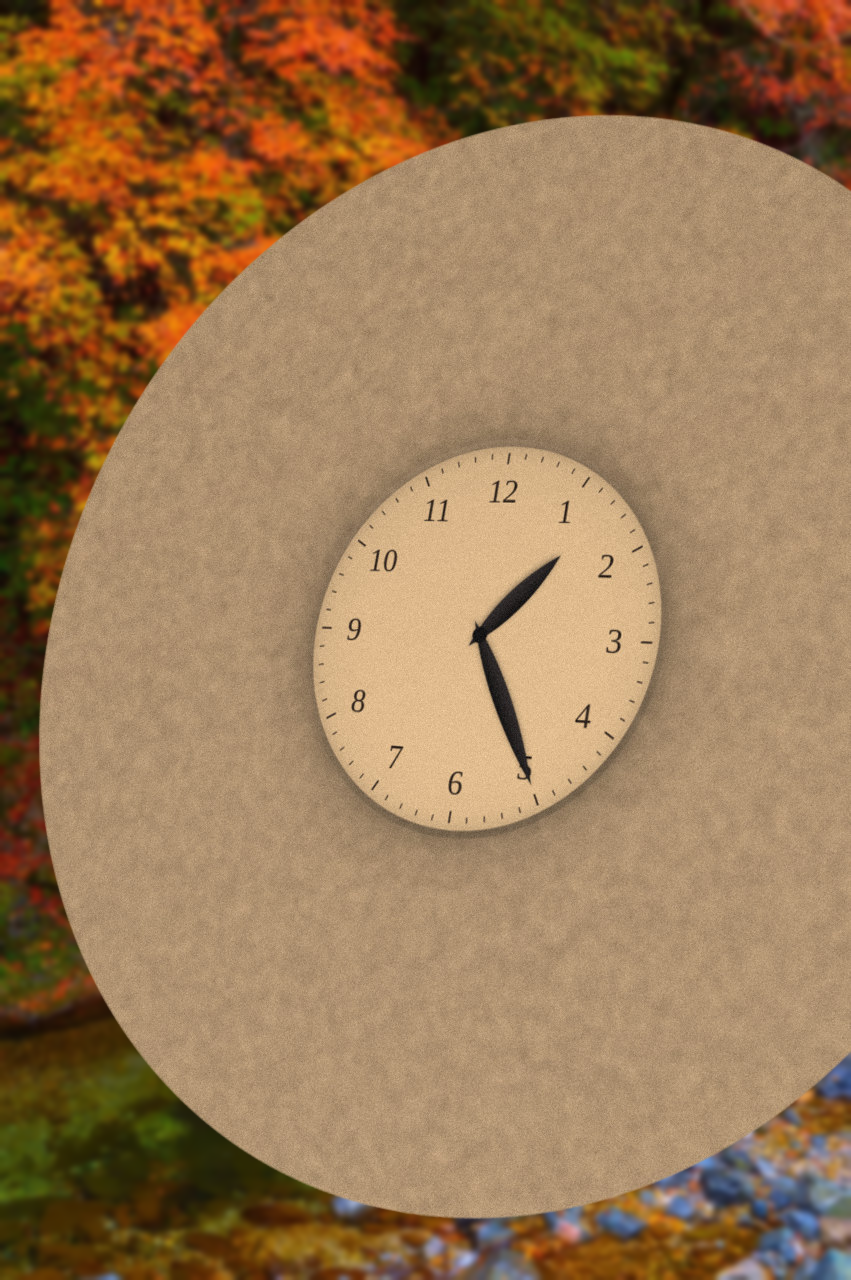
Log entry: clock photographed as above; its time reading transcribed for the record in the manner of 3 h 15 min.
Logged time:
1 h 25 min
